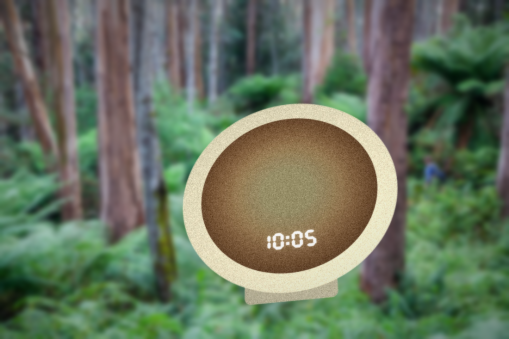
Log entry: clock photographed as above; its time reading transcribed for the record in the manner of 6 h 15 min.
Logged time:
10 h 05 min
